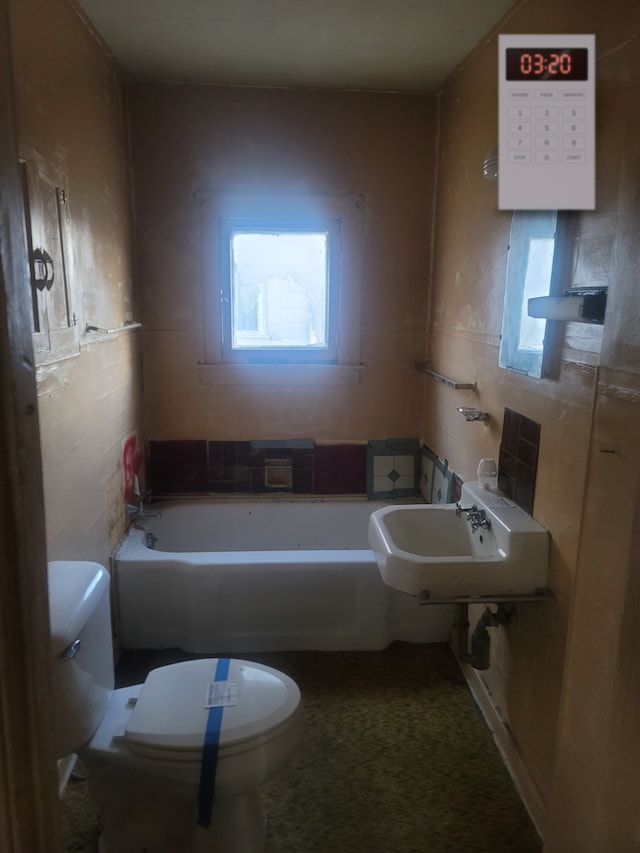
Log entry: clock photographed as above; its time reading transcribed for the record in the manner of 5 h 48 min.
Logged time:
3 h 20 min
